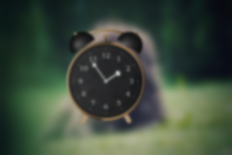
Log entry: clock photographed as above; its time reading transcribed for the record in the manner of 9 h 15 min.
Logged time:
1 h 54 min
